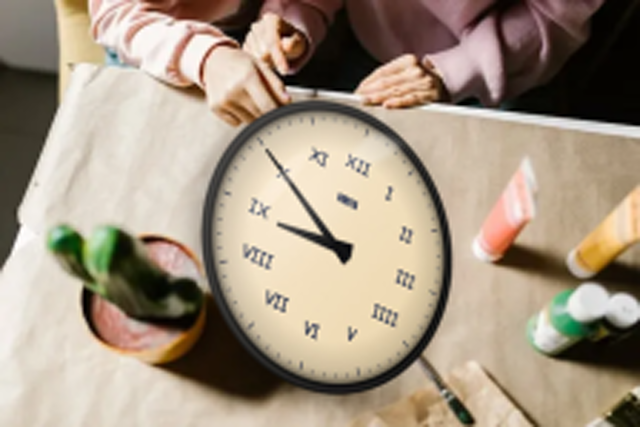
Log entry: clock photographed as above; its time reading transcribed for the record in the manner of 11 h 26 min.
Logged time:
8 h 50 min
